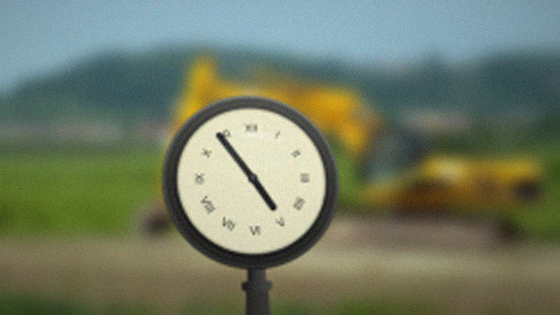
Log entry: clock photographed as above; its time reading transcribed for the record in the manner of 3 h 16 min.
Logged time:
4 h 54 min
